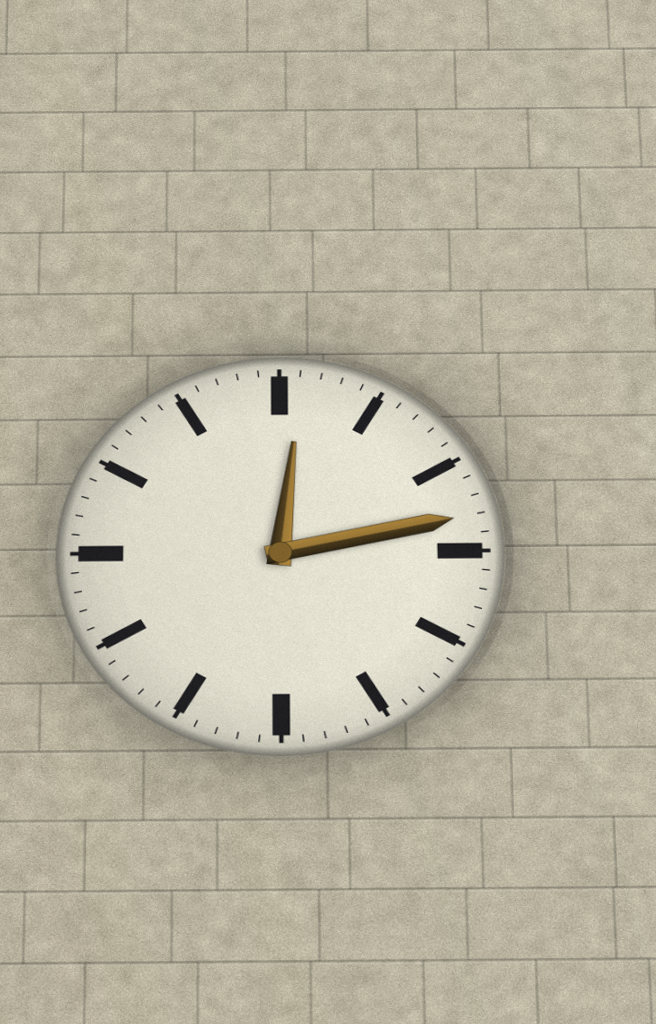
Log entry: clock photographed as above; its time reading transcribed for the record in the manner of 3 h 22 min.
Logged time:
12 h 13 min
